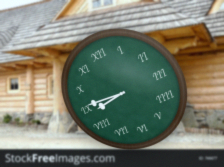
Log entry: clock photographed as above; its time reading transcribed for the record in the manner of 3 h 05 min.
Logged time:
8 h 46 min
